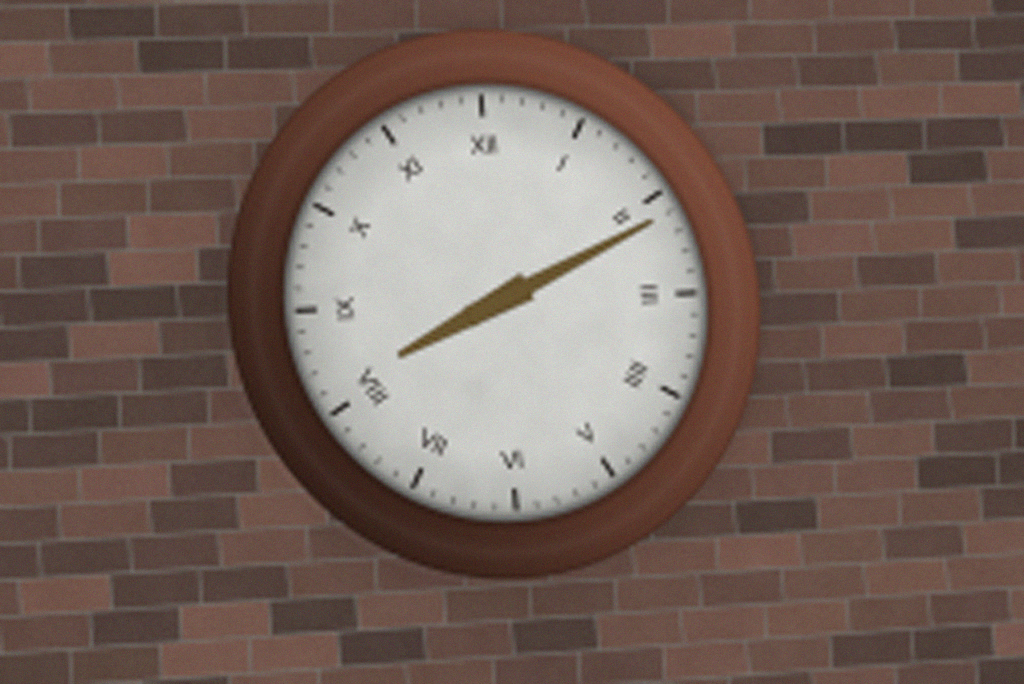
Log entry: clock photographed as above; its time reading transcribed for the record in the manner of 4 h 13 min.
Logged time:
8 h 11 min
